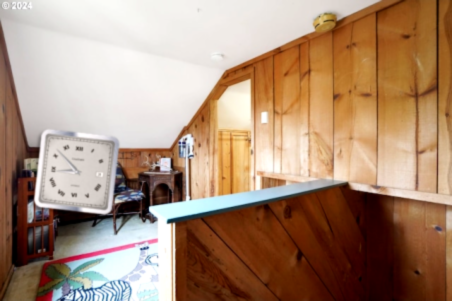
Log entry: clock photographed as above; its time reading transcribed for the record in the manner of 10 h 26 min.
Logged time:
8 h 52 min
